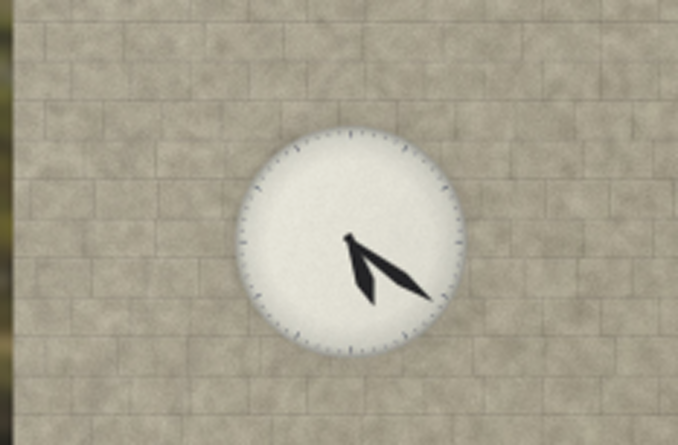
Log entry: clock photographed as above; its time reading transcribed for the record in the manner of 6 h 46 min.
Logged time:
5 h 21 min
